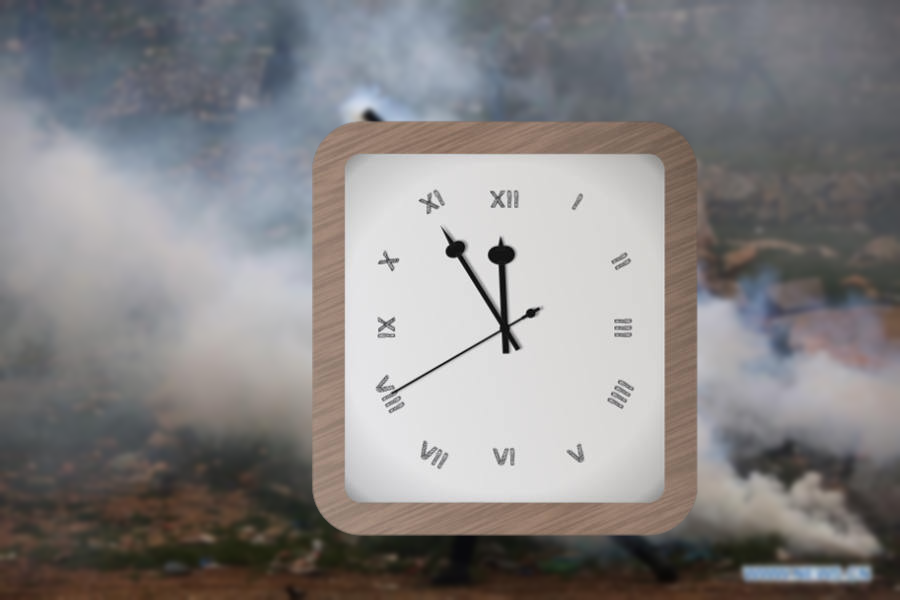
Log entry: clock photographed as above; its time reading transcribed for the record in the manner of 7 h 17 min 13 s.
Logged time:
11 h 54 min 40 s
